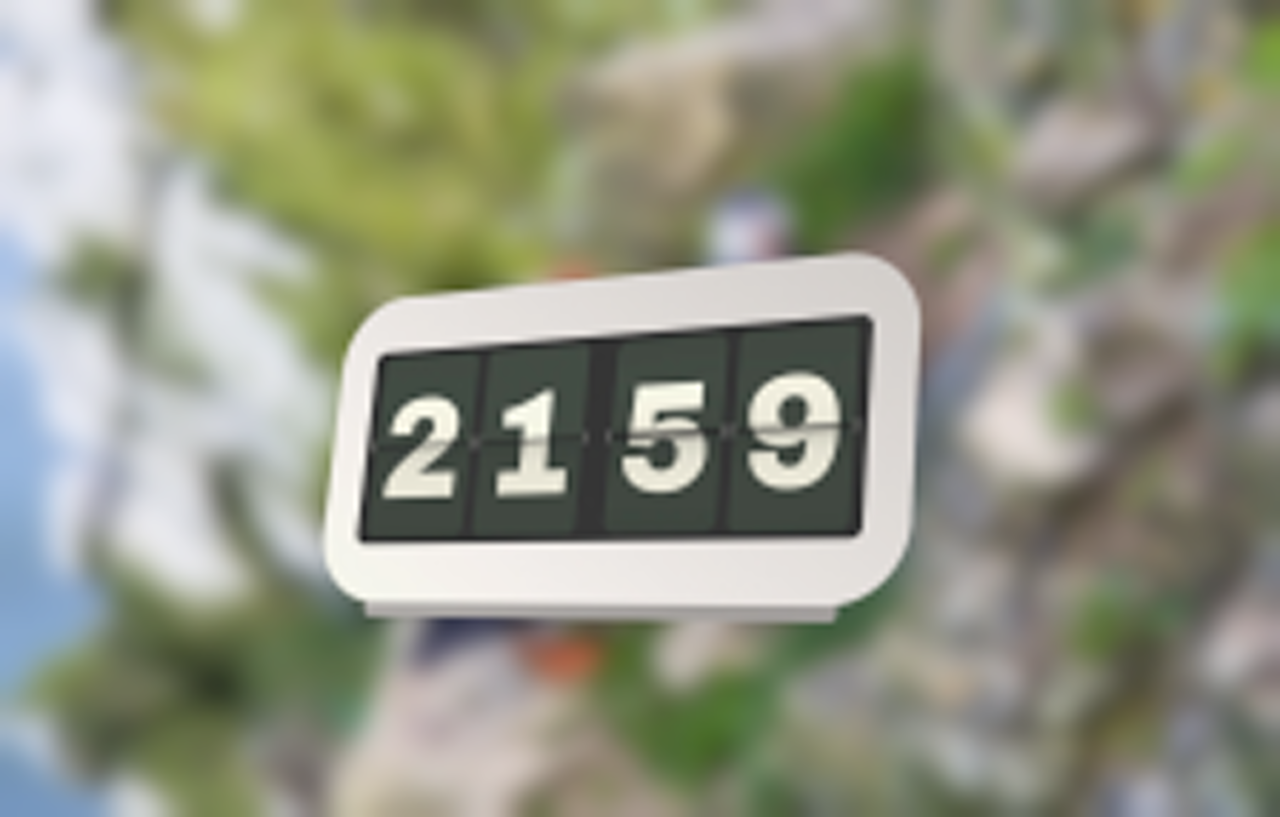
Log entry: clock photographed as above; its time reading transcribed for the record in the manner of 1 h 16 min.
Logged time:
21 h 59 min
